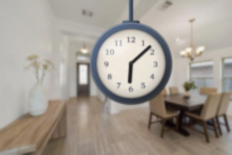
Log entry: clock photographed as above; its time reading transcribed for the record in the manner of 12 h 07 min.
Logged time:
6 h 08 min
